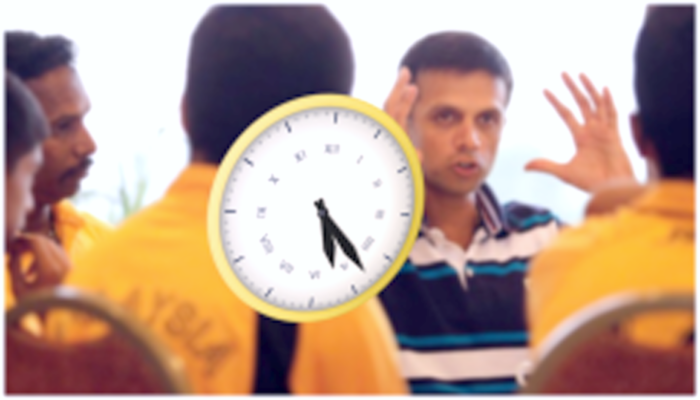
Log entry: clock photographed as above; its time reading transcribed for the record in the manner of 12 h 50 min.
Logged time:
5 h 23 min
